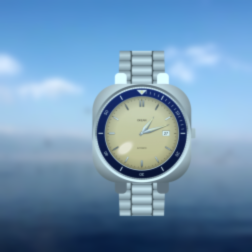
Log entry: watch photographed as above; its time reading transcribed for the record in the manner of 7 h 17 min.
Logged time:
1 h 12 min
